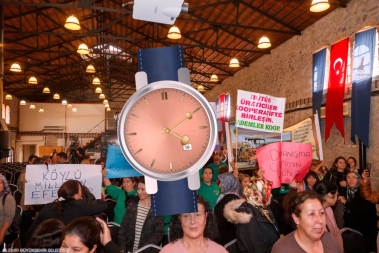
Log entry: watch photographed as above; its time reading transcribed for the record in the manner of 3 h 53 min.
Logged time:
4 h 10 min
